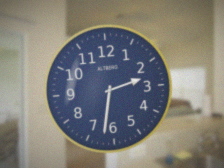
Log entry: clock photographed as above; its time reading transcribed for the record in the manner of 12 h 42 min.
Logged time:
2 h 32 min
